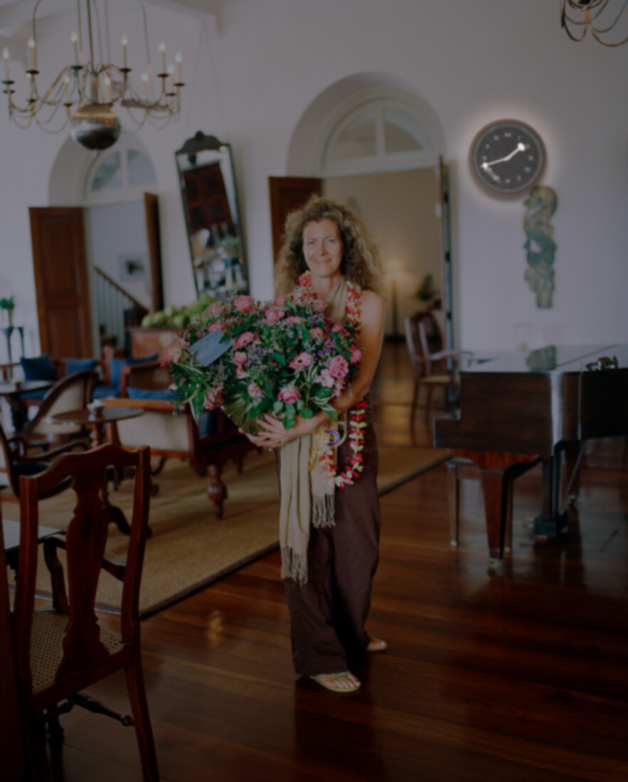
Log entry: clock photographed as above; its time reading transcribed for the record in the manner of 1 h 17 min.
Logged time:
1 h 42 min
